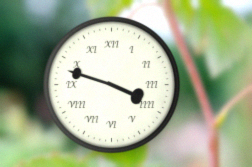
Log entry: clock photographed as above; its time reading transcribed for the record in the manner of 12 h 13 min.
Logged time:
3 h 48 min
